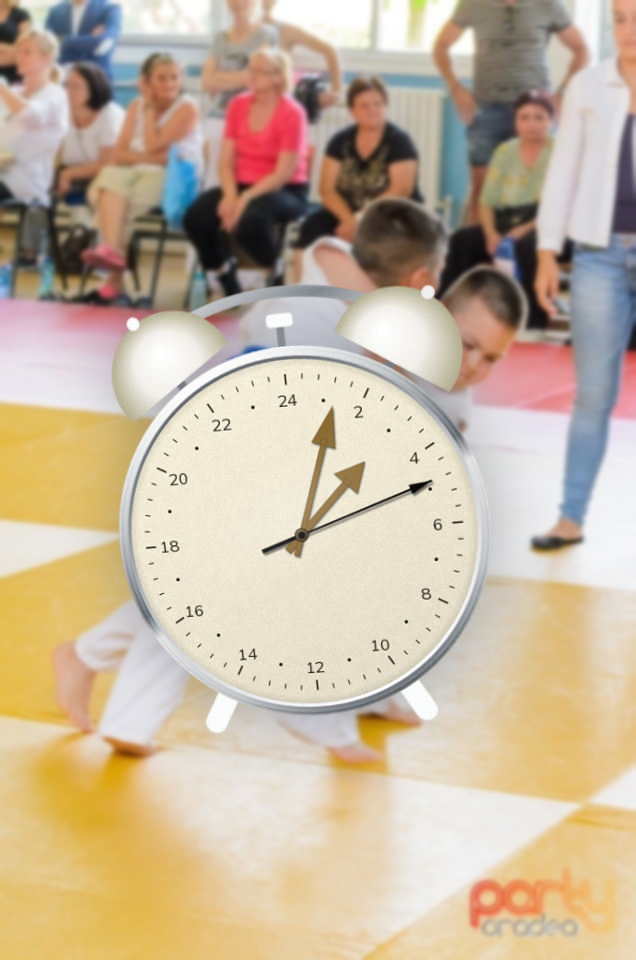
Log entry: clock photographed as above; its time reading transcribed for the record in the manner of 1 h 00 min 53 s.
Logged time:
3 h 03 min 12 s
